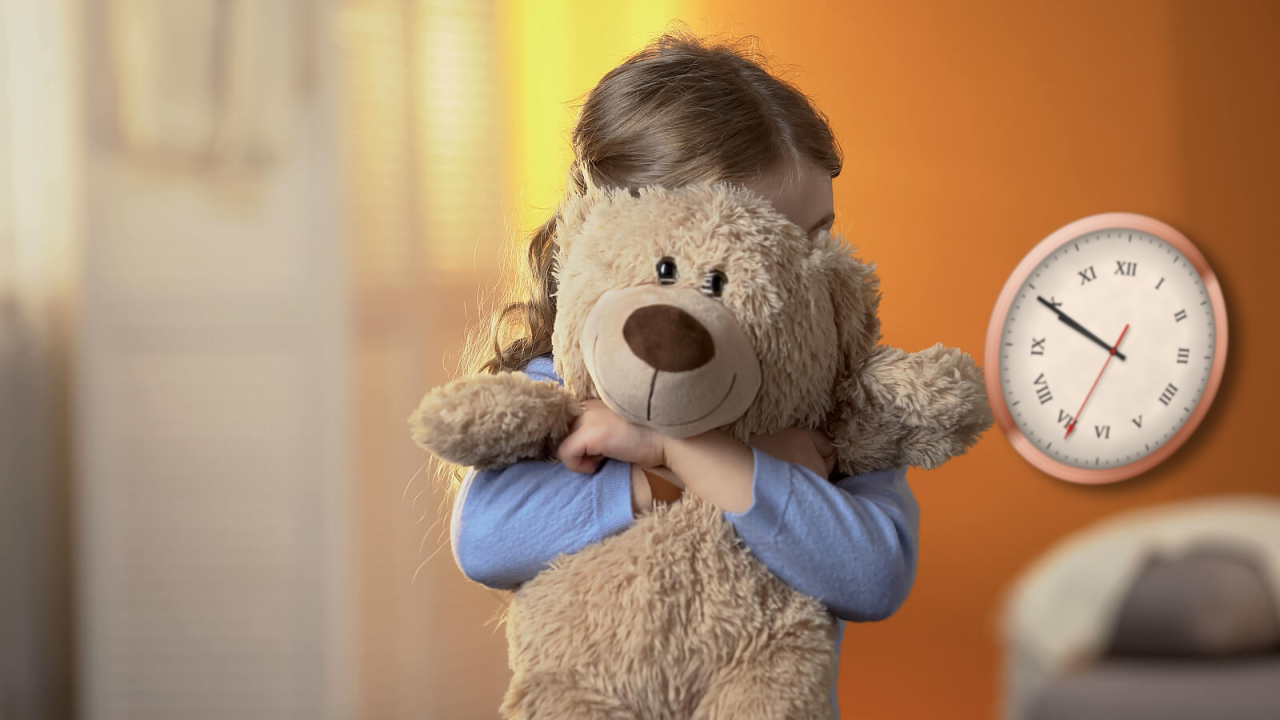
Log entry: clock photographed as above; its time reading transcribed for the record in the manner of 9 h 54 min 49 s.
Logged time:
9 h 49 min 34 s
